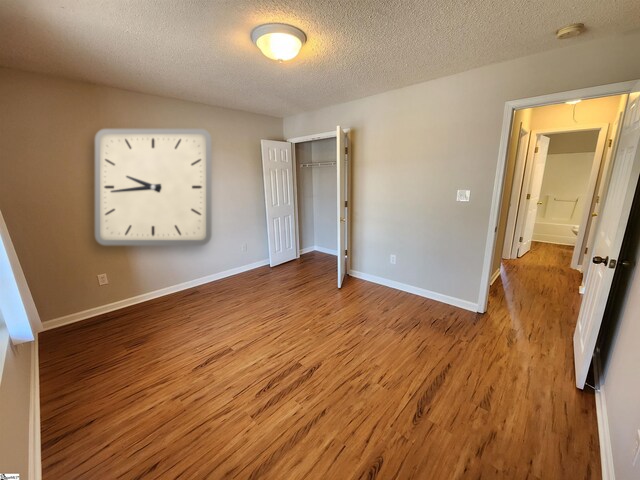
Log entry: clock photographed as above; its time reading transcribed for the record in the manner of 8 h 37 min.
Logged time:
9 h 44 min
